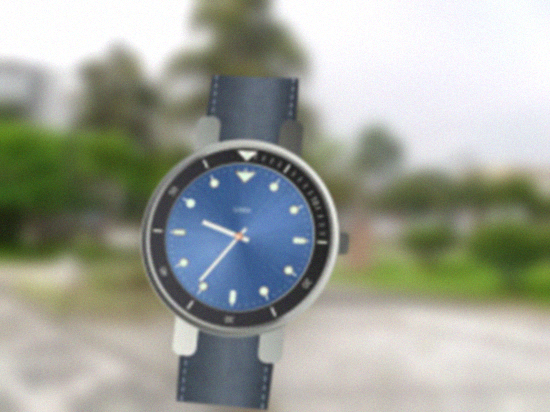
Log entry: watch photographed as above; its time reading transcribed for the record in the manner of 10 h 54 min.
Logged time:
9 h 36 min
